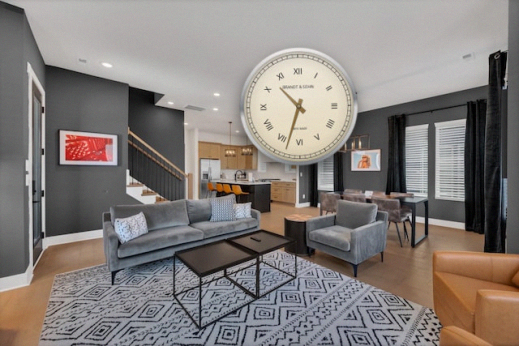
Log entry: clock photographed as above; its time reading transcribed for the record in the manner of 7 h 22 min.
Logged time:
10 h 33 min
